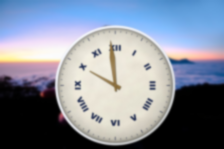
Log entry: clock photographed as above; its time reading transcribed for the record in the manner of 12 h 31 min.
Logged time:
9 h 59 min
